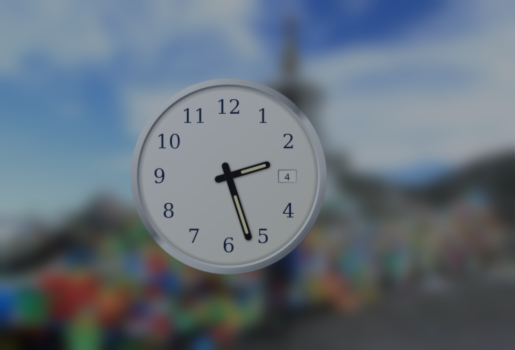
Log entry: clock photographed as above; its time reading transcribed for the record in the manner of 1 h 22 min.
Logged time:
2 h 27 min
